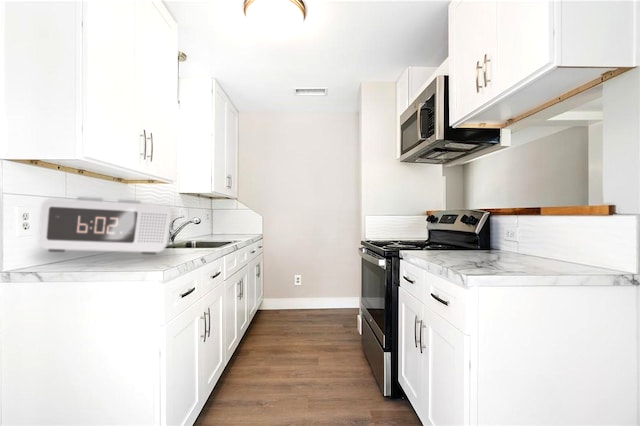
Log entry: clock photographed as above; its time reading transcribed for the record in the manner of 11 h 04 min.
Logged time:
6 h 02 min
